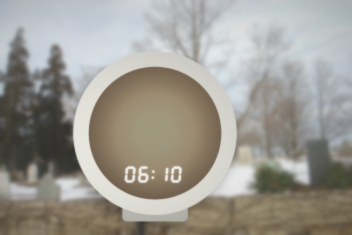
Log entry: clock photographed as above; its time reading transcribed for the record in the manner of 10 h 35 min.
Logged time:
6 h 10 min
